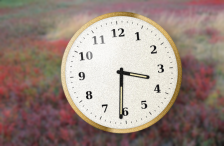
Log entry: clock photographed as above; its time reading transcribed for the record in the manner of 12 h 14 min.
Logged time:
3 h 31 min
